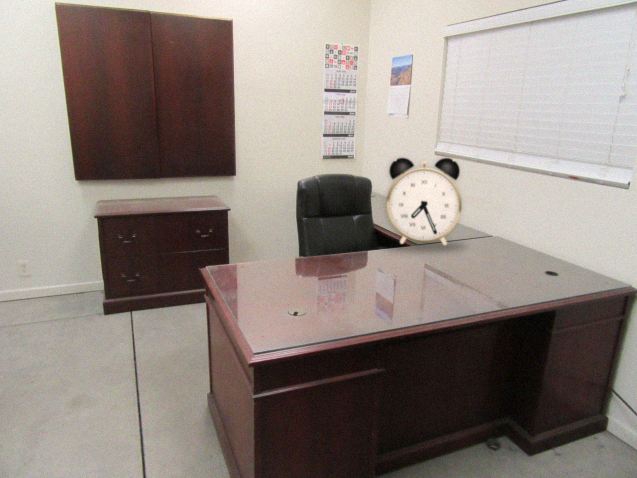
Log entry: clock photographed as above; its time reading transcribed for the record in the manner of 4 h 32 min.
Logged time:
7 h 26 min
